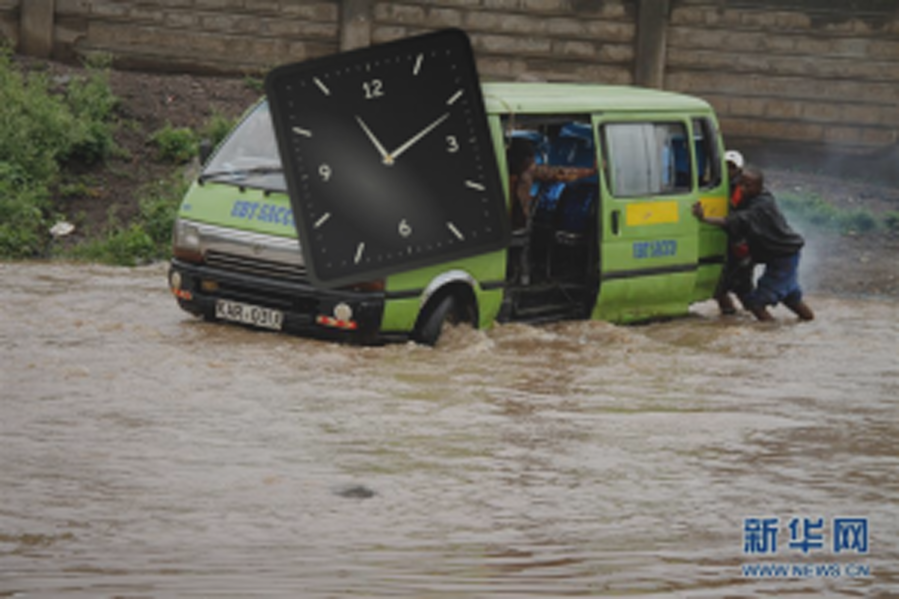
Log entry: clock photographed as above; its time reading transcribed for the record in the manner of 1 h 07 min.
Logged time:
11 h 11 min
